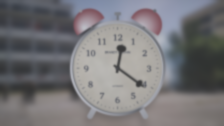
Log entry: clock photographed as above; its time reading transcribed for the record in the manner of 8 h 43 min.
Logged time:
12 h 21 min
